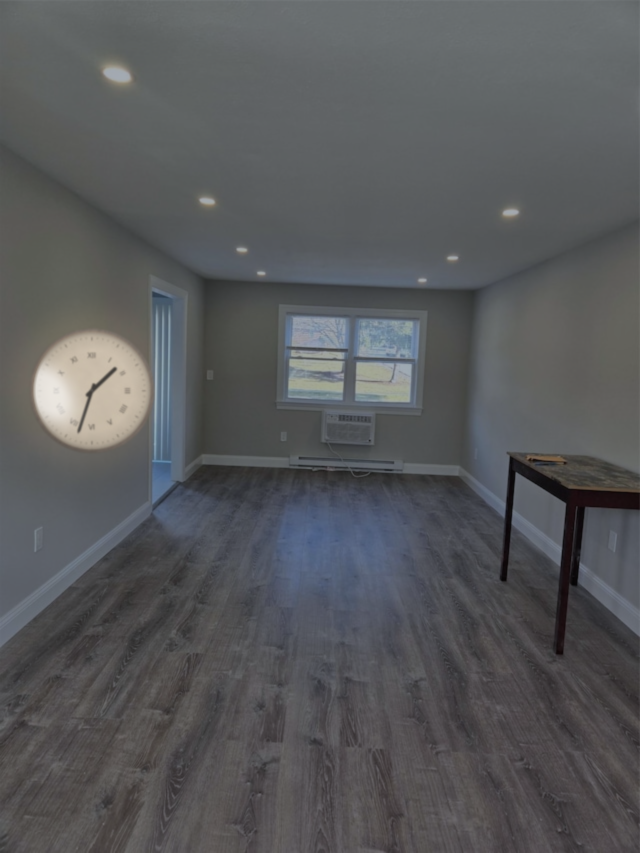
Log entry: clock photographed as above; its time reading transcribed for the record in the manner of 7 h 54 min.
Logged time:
1 h 33 min
